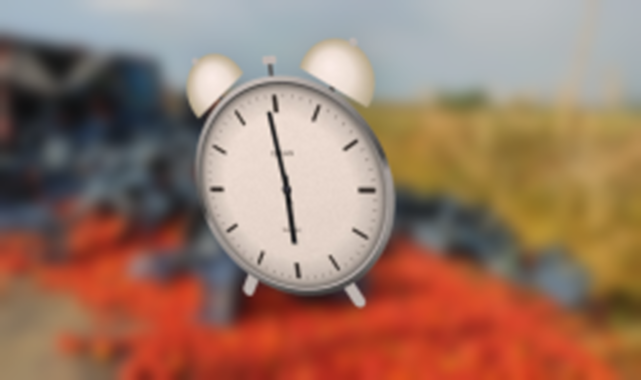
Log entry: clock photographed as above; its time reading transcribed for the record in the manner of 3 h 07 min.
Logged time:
5 h 59 min
